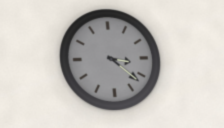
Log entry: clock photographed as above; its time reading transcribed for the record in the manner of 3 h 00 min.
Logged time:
3 h 22 min
